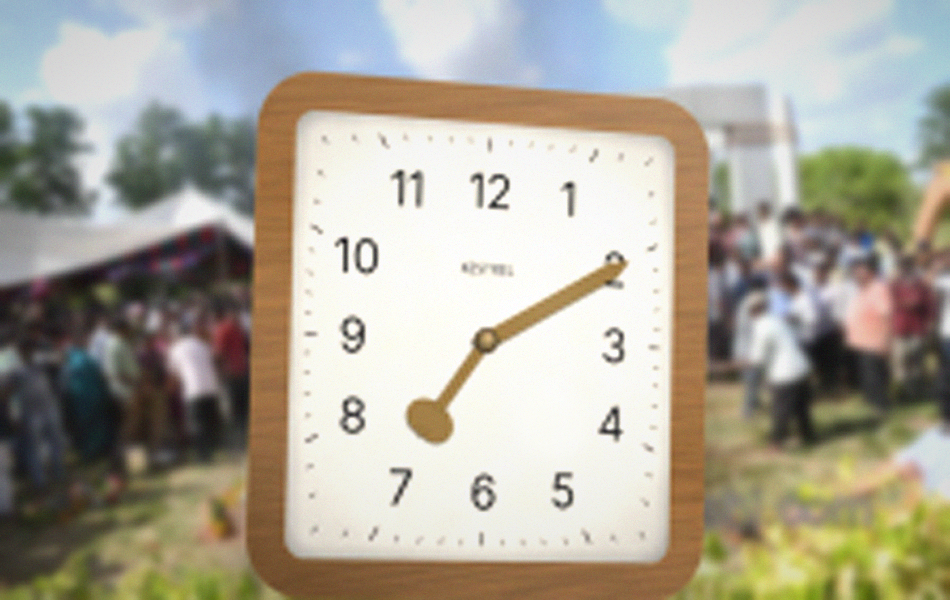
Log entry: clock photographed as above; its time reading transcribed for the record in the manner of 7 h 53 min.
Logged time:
7 h 10 min
